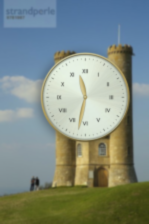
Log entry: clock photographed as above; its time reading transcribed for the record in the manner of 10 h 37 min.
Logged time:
11 h 32 min
